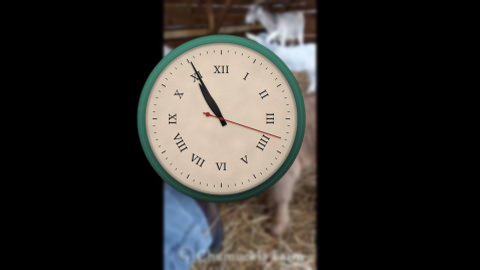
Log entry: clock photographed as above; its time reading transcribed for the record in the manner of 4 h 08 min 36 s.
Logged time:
10 h 55 min 18 s
